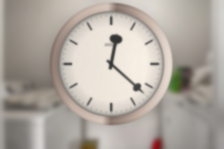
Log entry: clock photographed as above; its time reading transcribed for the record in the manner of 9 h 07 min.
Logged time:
12 h 22 min
